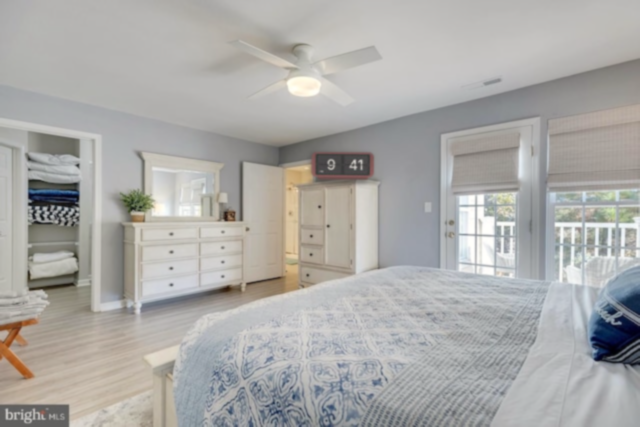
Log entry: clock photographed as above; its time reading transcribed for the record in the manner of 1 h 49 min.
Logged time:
9 h 41 min
